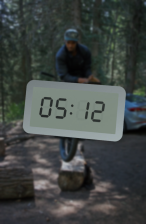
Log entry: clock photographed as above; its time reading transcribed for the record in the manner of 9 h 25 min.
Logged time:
5 h 12 min
